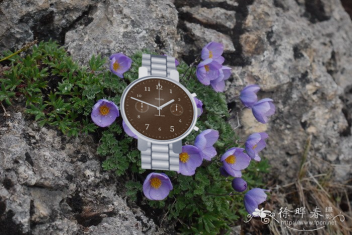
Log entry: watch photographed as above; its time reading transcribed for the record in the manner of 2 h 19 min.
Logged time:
1 h 48 min
